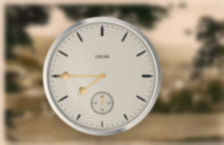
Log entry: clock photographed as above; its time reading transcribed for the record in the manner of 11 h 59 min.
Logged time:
7 h 45 min
